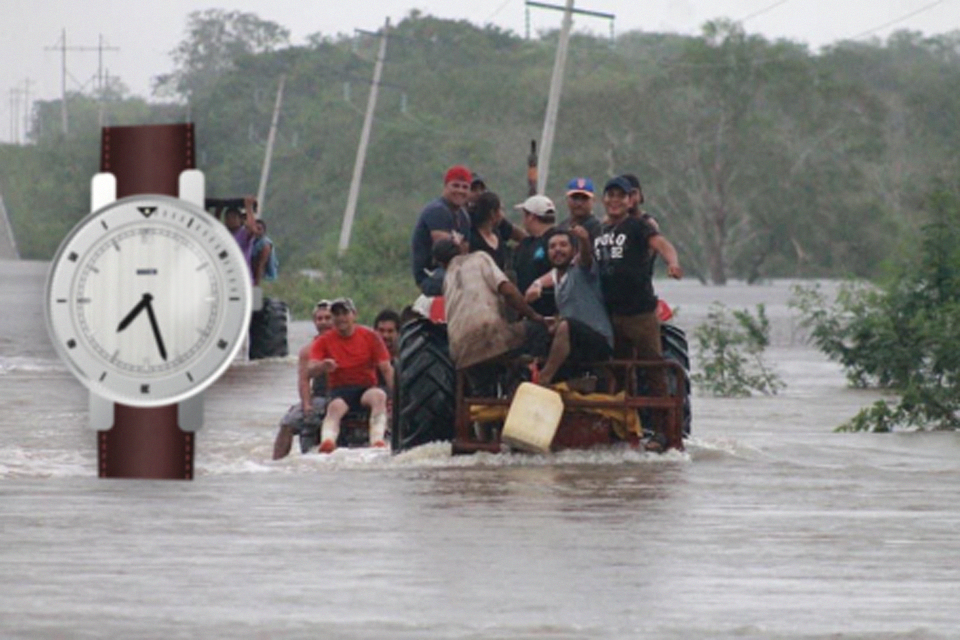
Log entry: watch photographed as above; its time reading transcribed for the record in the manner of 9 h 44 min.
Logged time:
7 h 27 min
